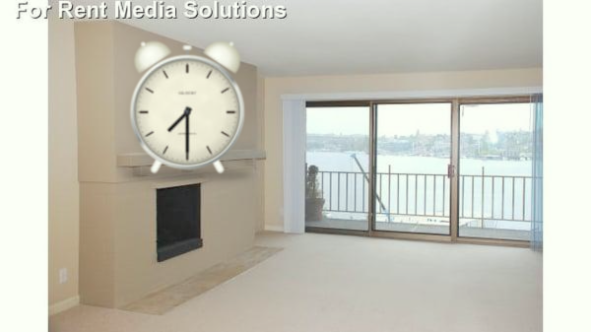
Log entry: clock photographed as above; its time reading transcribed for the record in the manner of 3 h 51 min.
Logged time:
7 h 30 min
